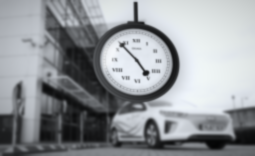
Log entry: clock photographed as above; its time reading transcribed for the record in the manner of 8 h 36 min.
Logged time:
4 h 53 min
